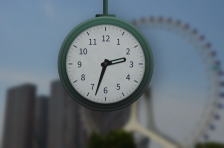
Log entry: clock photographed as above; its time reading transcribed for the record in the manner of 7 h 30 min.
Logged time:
2 h 33 min
